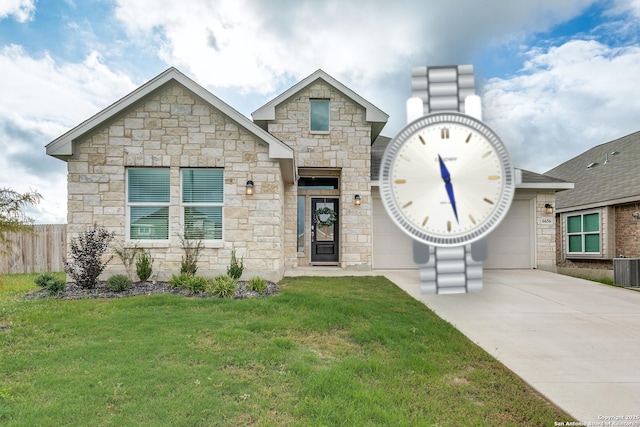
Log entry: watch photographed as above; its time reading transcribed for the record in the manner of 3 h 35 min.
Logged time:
11 h 28 min
